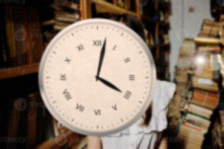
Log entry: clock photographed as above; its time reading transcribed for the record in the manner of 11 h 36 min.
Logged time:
4 h 02 min
